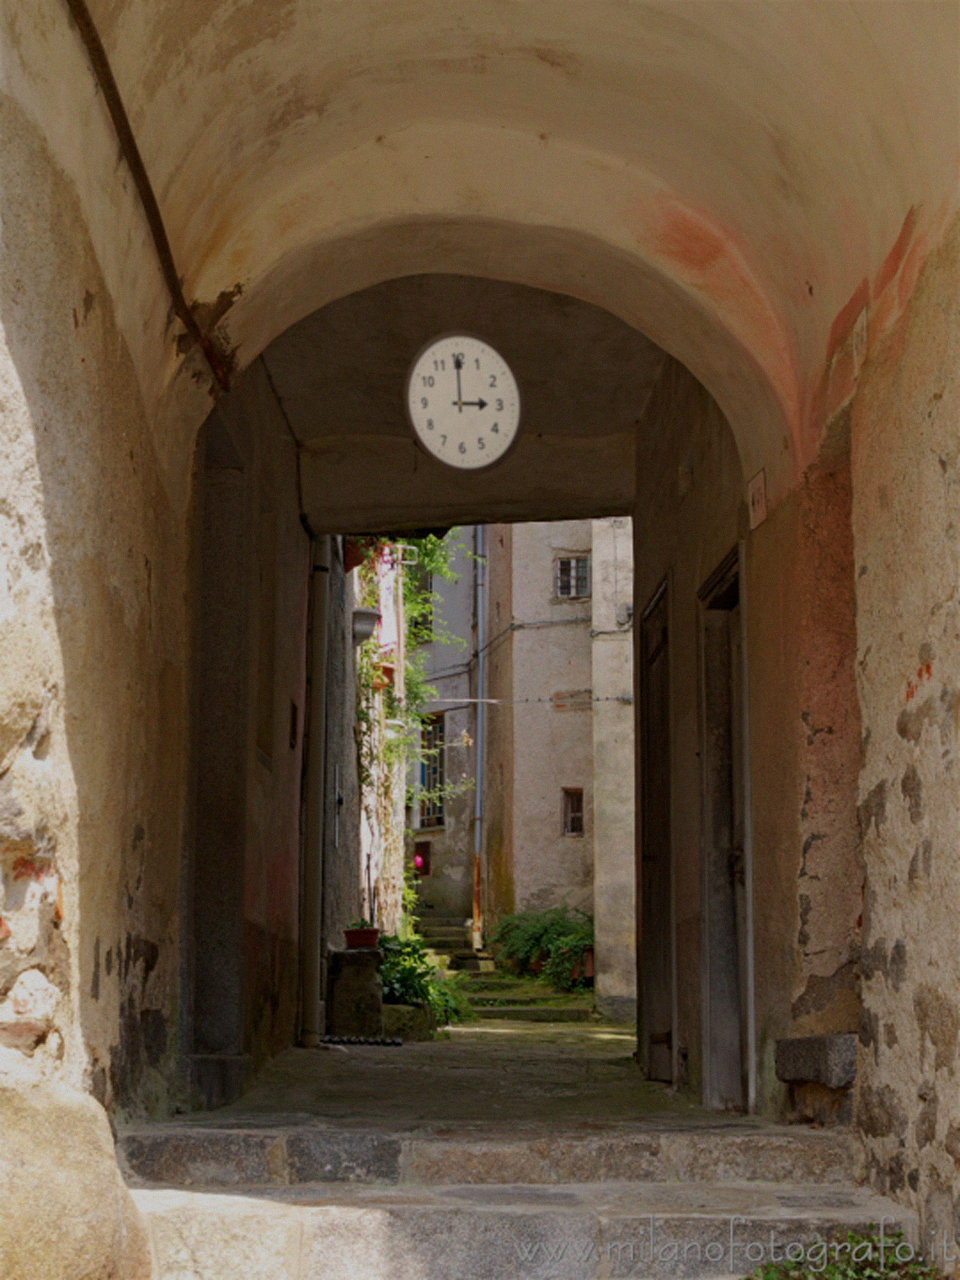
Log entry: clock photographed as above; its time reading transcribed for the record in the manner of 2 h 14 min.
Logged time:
3 h 00 min
